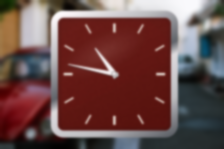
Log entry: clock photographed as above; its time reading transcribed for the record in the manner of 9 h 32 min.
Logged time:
10 h 47 min
